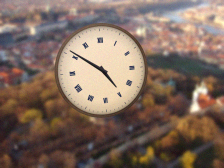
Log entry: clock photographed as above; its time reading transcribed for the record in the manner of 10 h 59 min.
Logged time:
4 h 51 min
